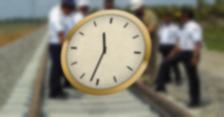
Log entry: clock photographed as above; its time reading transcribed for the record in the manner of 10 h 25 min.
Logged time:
11 h 32 min
